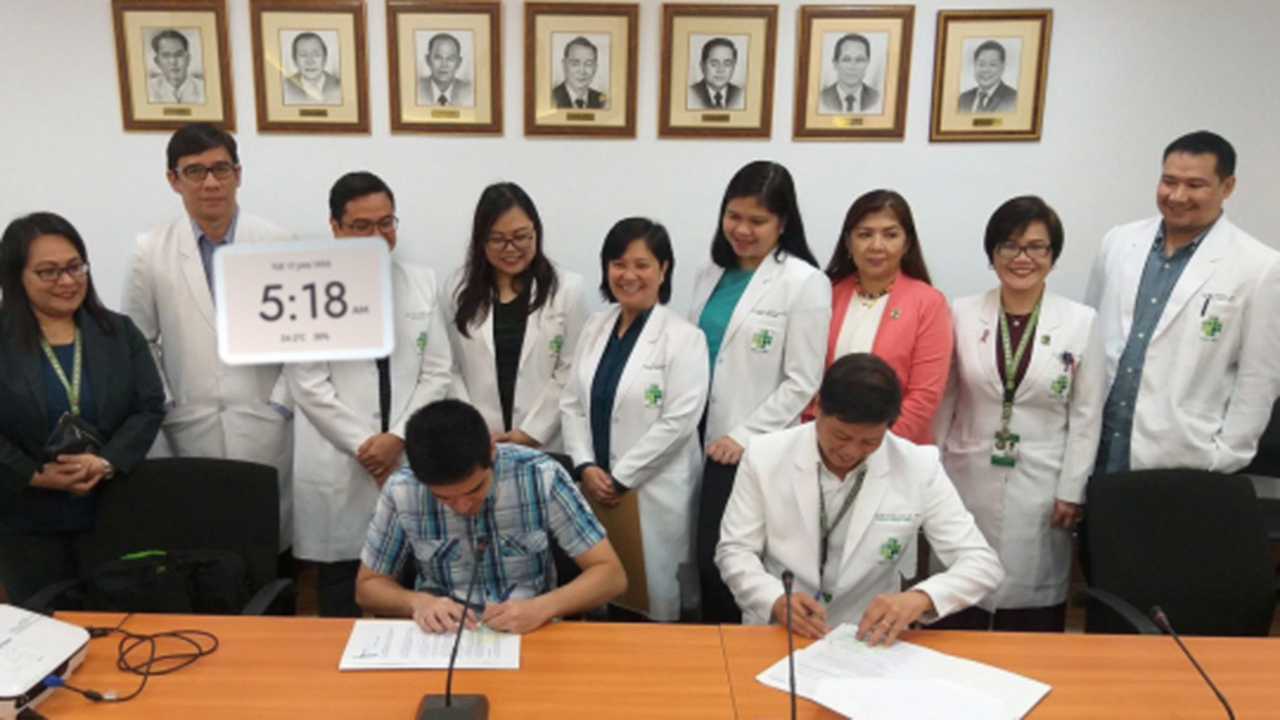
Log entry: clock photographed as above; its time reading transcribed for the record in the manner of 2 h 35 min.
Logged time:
5 h 18 min
